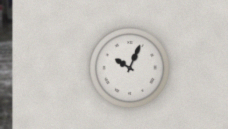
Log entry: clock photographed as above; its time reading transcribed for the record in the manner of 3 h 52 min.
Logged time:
10 h 04 min
